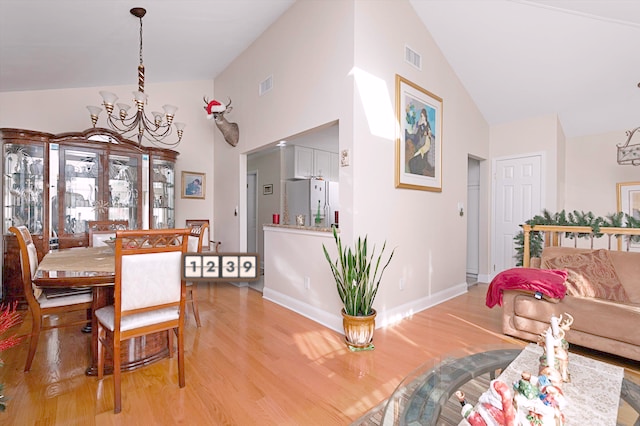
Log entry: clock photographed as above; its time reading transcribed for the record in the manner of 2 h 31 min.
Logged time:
12 h 39 min
